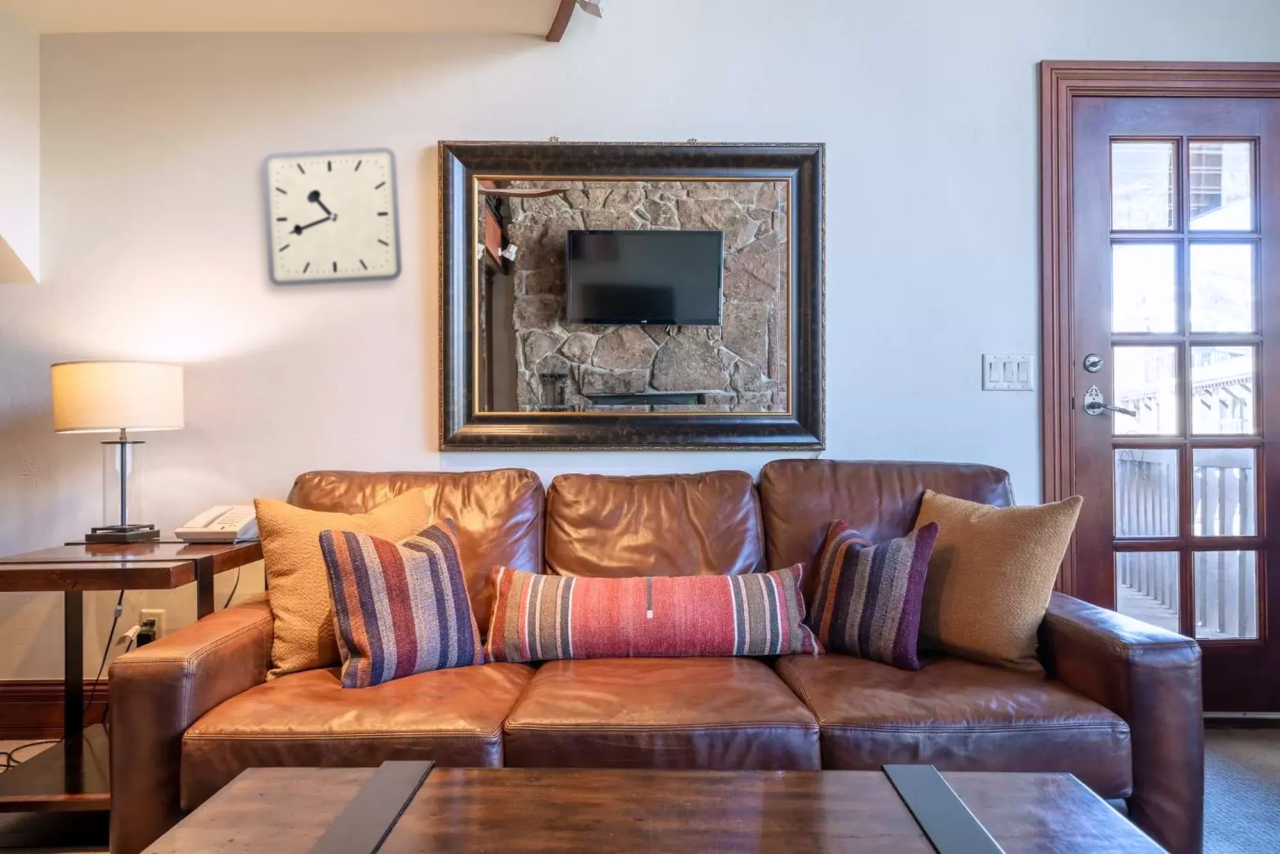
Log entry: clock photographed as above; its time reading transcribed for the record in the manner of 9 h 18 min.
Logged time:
10 h 42 min
